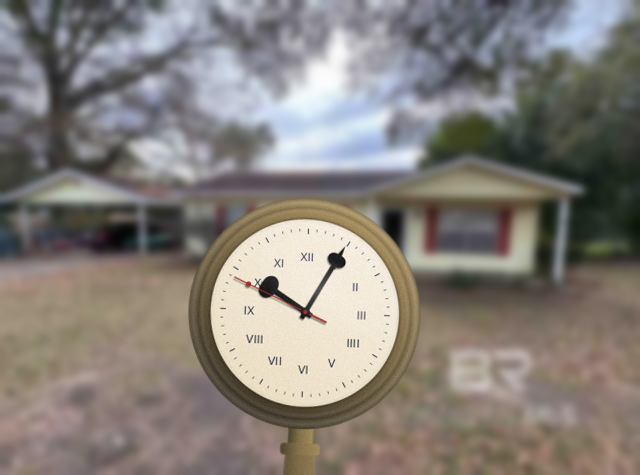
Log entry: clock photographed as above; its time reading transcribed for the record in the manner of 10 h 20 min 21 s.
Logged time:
10 h 04 min 49 s
